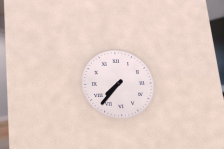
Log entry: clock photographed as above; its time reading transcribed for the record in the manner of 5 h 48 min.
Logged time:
7 h 37 min
